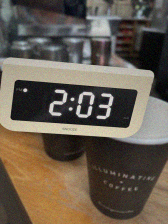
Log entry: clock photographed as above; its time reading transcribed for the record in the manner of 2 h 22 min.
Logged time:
2 h 03 min
